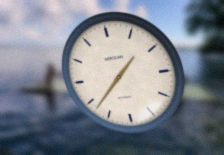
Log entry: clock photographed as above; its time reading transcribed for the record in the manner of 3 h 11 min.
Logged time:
1 h 38 min
